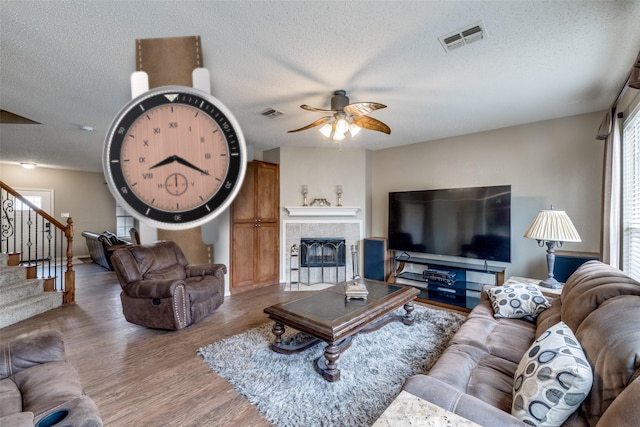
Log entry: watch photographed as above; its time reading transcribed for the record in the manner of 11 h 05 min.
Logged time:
8 h 20 min
